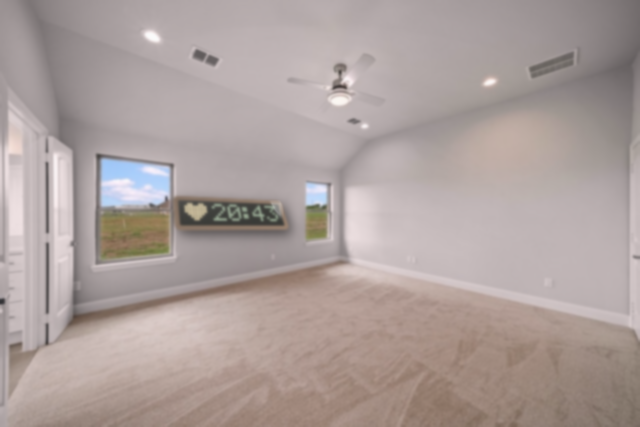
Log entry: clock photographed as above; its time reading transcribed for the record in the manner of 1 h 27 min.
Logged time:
20 h 43 min
